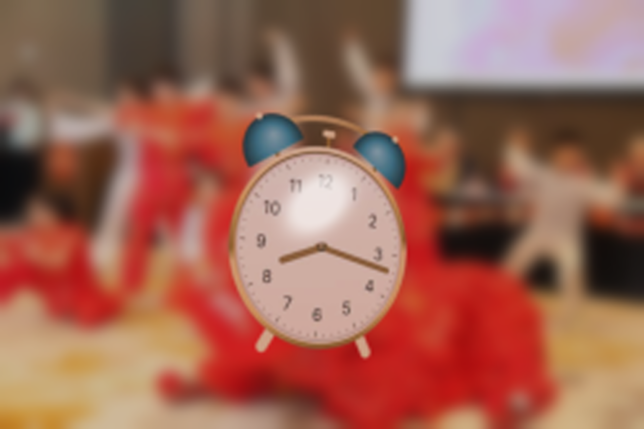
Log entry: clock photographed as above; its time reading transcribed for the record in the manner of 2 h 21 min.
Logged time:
8 h 17 min
